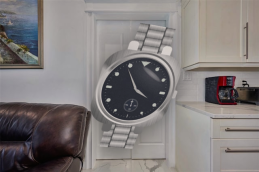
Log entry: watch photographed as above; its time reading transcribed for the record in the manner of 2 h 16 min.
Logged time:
3 h 54 min
